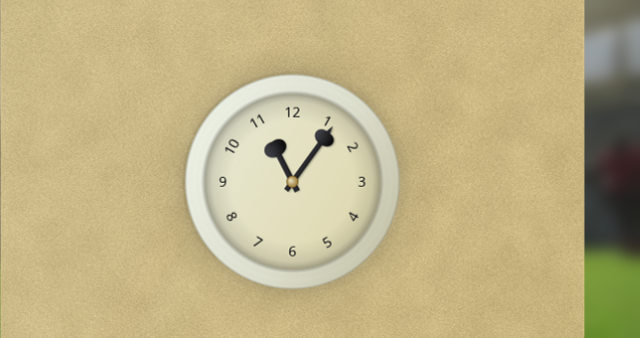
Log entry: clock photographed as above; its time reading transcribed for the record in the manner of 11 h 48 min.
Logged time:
11 h 06 min
